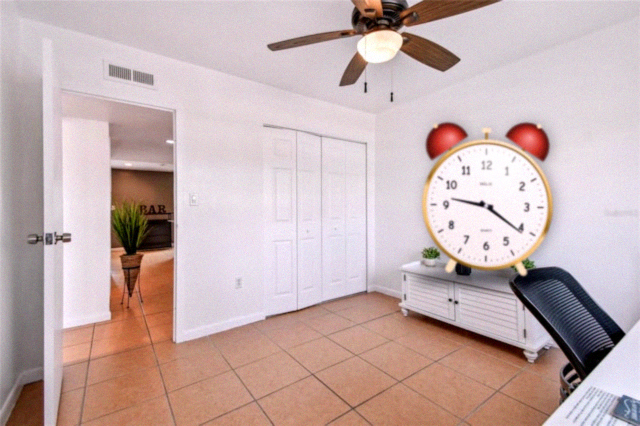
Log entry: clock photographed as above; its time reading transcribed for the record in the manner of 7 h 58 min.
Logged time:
9 h 21 min
